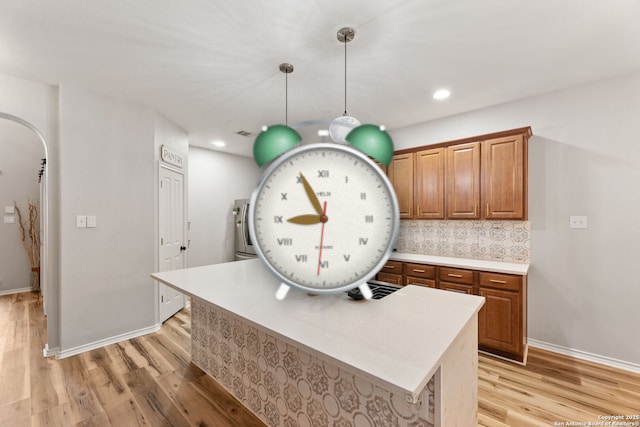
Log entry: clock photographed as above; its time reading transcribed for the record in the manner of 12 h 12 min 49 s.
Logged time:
8 h 55 min 31 s
